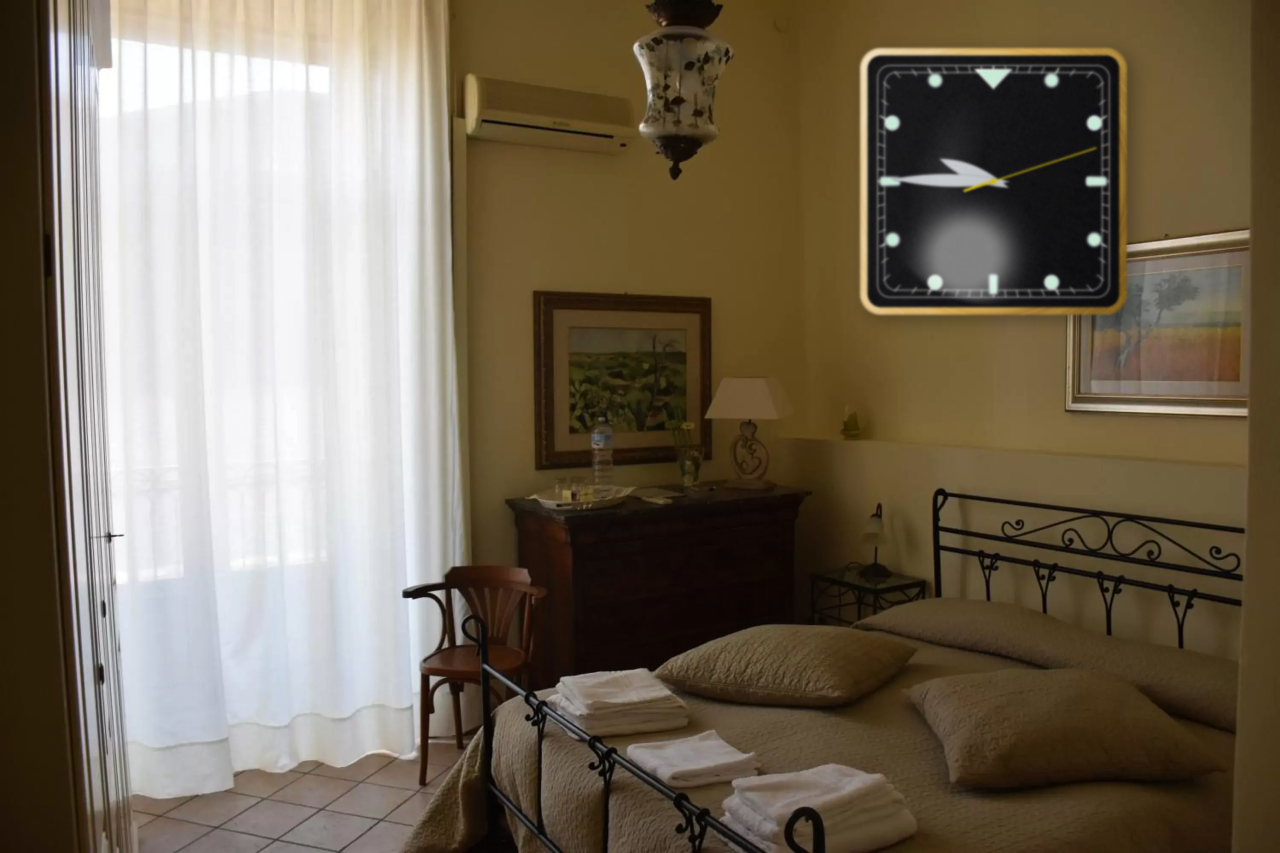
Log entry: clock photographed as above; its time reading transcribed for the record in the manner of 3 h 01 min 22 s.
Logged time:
9 h 45 min 12 s
